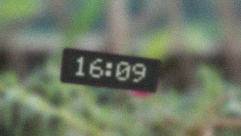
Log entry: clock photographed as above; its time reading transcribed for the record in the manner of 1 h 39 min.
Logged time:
16 h 09 min
